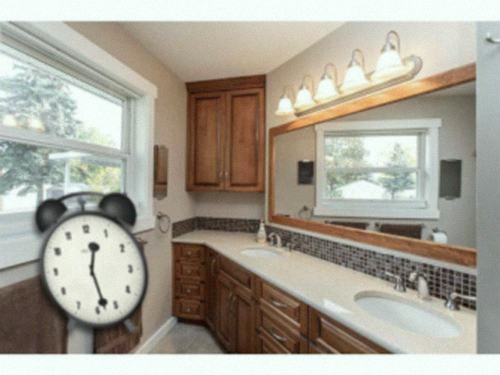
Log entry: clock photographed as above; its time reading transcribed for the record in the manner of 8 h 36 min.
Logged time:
12 h 28 min
